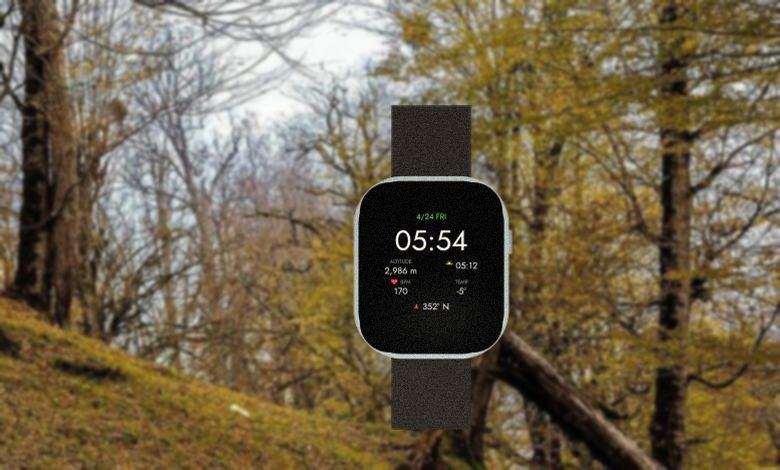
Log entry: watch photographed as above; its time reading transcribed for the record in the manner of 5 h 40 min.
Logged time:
5 h 54 min
